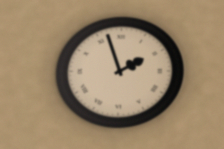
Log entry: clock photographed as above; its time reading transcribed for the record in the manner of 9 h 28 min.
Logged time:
1 h 57 min
